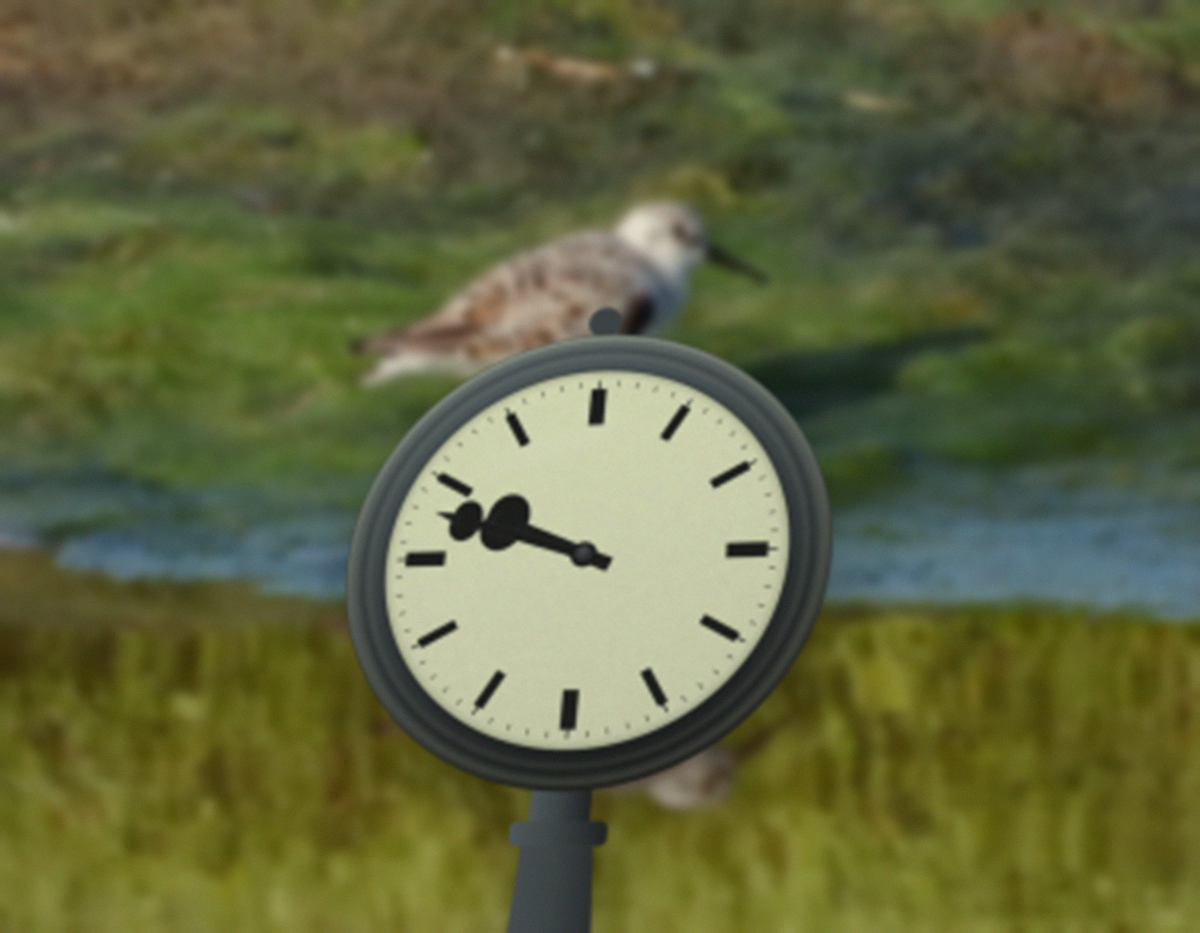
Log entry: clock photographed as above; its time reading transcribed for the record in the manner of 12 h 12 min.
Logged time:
9 h 48 min
